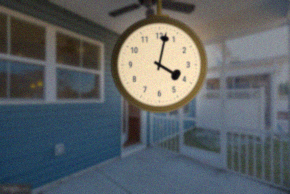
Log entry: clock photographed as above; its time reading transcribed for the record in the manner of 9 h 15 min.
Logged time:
4 h 02 min
